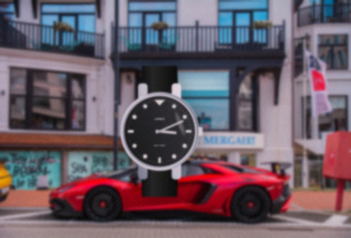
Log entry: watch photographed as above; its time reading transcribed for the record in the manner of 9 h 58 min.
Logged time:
3 h 11 min
